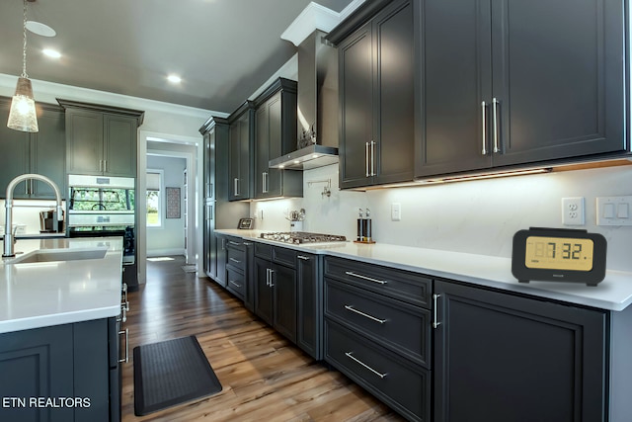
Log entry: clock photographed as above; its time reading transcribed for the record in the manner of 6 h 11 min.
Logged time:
7 h 32 min
